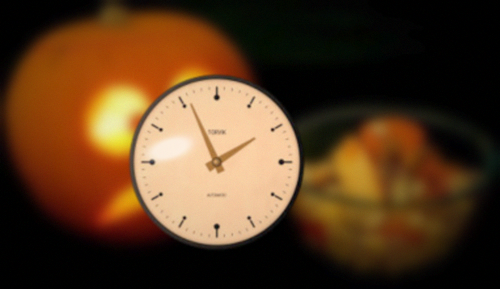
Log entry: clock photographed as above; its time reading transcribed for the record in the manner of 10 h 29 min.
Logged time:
1 h 56 min
